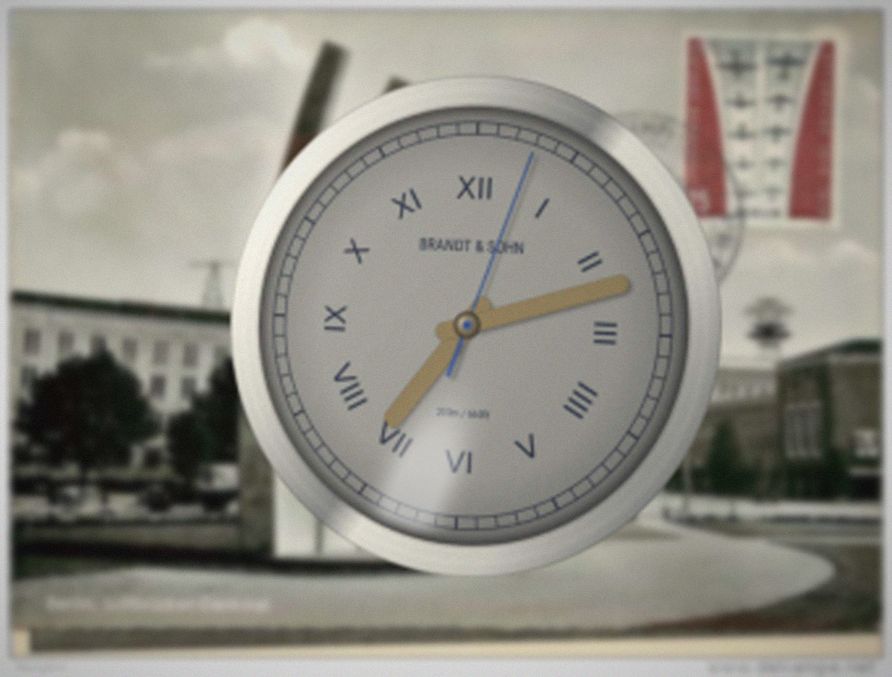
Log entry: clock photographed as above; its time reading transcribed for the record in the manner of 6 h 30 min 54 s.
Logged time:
7 h 12 min 03 s
